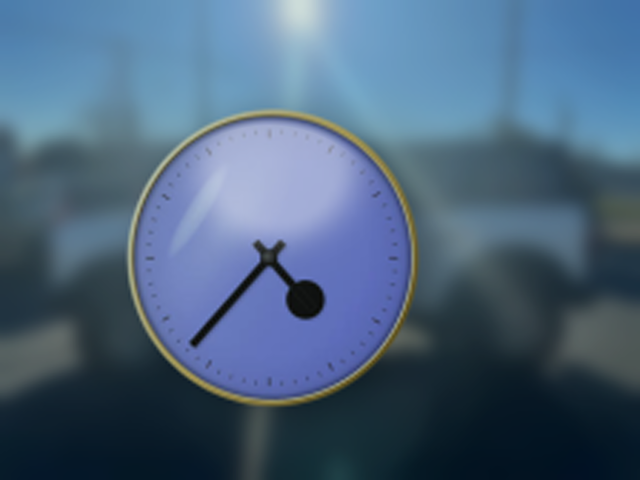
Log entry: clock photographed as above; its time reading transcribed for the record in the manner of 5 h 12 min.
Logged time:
4 h 37 min
